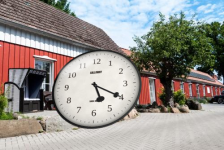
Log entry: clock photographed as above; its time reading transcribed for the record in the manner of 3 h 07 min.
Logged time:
5 h 20 min
